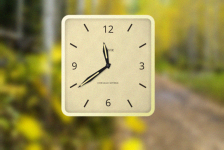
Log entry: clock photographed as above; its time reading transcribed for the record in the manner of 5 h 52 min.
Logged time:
11 h 39 min
